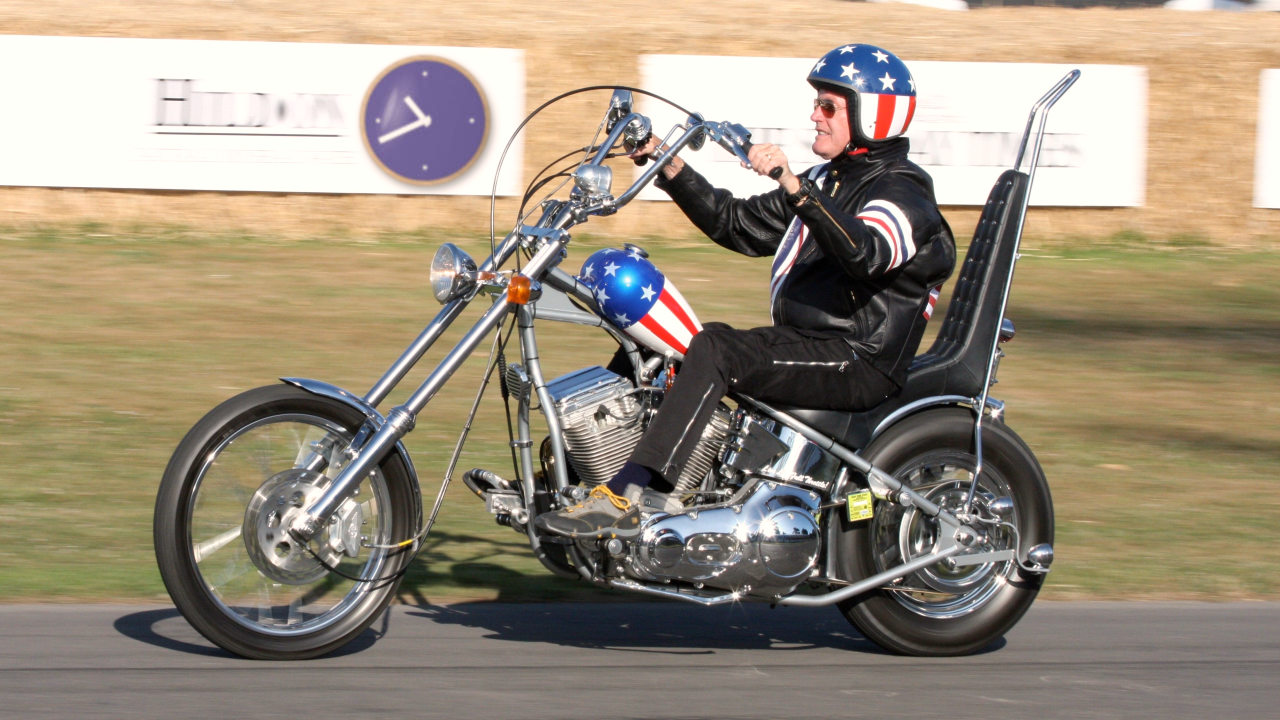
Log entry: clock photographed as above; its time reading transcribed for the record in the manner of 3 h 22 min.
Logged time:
10 h 41 min
